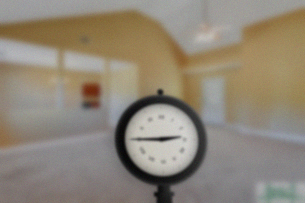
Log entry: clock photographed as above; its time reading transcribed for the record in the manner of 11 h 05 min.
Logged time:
2 h 45 min
